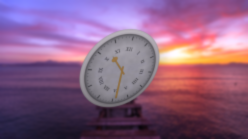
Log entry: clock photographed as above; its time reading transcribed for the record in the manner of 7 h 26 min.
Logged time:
10 h 29 min
